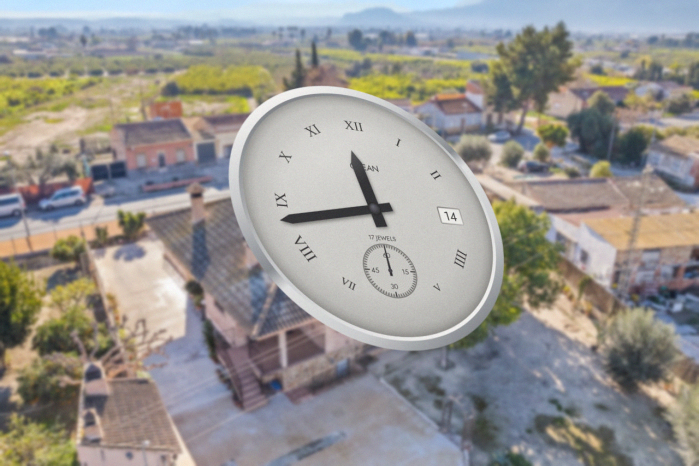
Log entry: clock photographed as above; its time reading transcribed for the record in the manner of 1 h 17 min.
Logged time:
11 h 43 min
